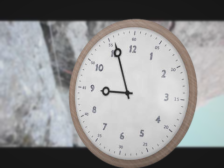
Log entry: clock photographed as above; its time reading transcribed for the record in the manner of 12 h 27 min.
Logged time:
8 h 56 min
